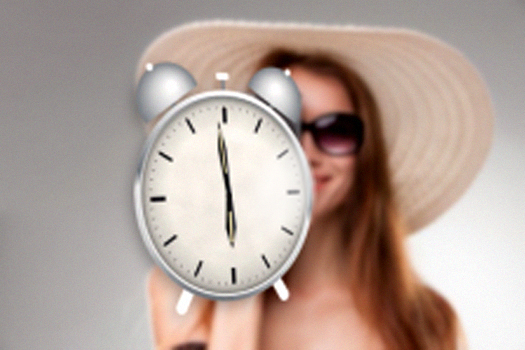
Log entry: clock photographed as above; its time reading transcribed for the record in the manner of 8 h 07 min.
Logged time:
5 h 59 min
